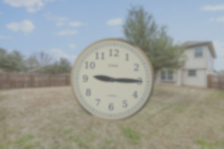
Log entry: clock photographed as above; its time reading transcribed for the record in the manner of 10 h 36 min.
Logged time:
9 h 15 min
